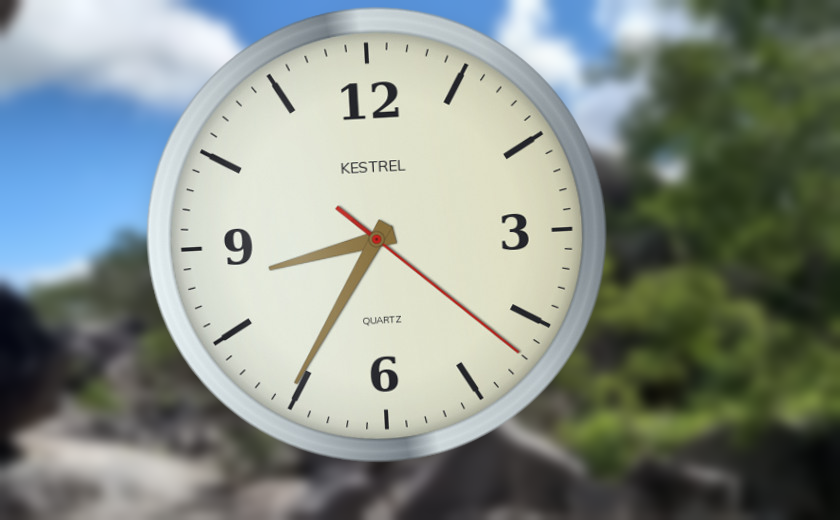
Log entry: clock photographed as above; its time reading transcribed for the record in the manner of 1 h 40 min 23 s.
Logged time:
8 h 35 min 22 s
